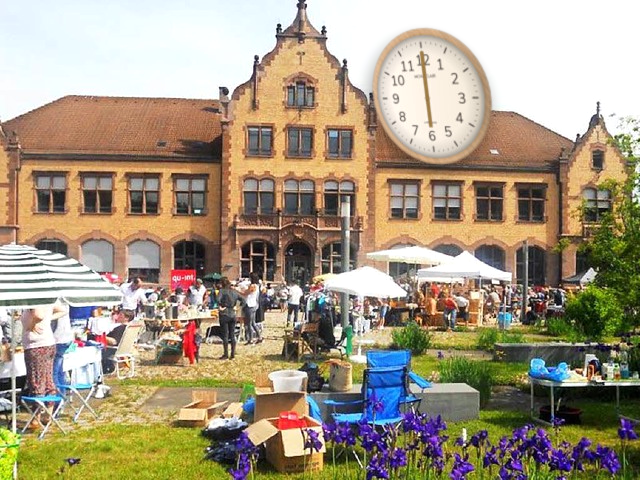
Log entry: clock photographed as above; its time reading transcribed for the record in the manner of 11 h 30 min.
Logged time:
6 h 00 min
